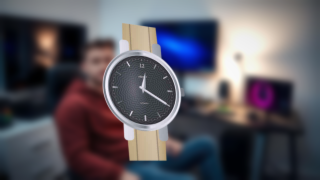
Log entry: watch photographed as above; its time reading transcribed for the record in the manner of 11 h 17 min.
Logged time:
12 h 20 min
